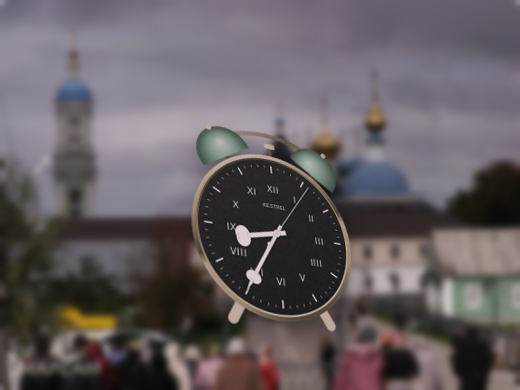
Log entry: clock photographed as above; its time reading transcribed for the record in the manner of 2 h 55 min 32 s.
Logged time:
8 h 35 min 06 s
